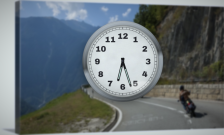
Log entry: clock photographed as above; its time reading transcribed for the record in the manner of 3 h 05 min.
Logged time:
6 h 27 min
